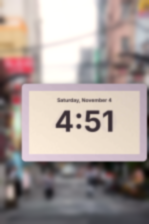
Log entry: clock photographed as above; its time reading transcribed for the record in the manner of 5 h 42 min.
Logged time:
4 h 51 min
